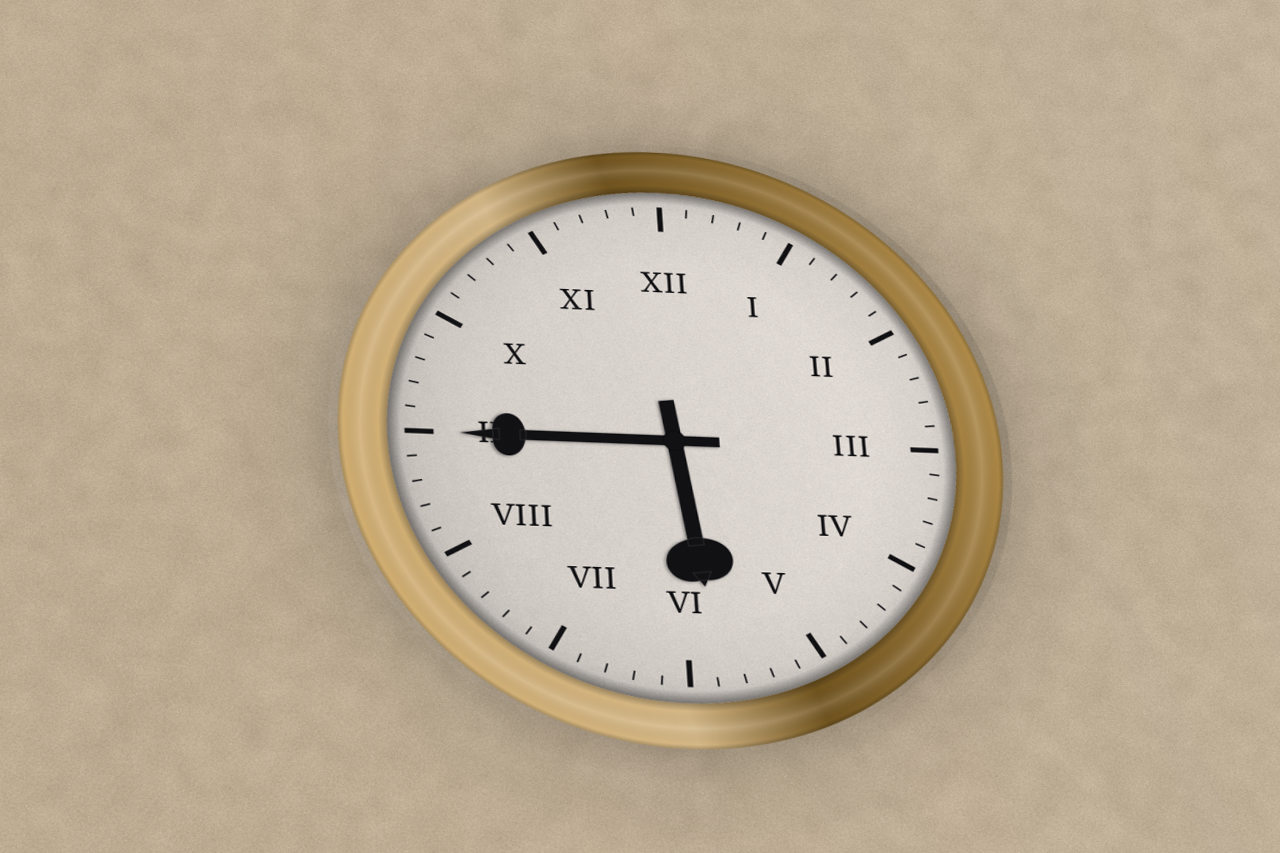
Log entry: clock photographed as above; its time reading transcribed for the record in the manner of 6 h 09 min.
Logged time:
5 h 45 min
